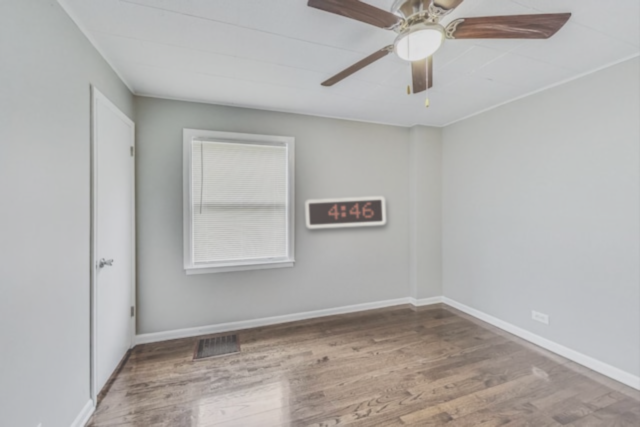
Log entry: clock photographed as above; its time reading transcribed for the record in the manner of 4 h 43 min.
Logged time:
4 h 46 min
